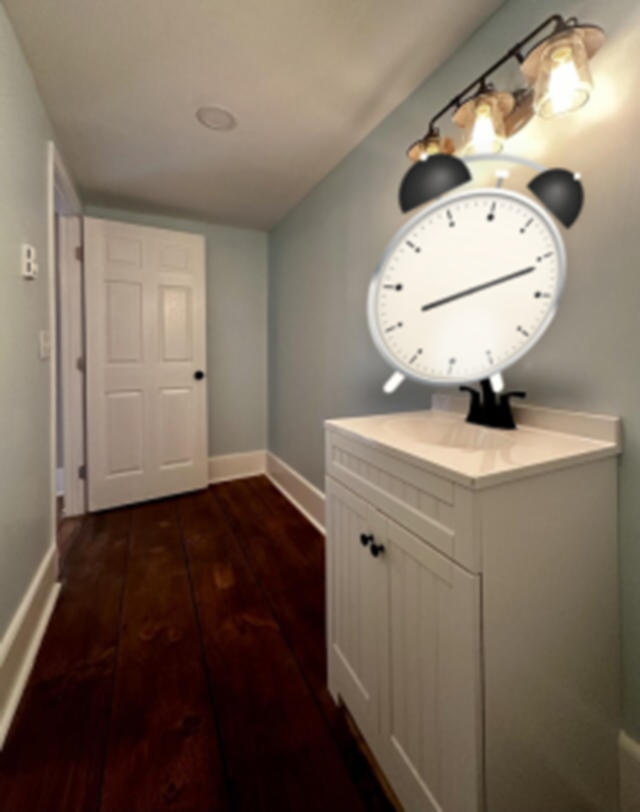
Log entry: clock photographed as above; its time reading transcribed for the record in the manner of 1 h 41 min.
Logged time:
8 h 11 min
